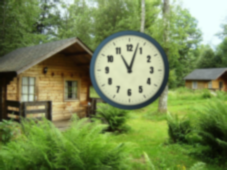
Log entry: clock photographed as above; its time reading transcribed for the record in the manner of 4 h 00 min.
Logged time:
11 h 03 min
